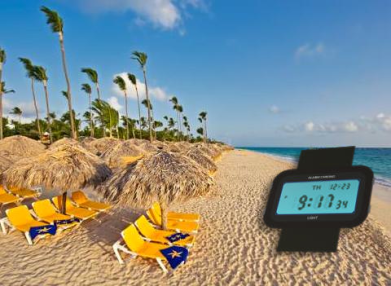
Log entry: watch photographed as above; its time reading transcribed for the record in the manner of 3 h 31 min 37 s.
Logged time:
9 h 17 min 34 s
